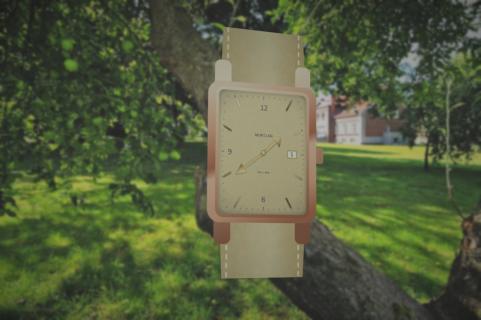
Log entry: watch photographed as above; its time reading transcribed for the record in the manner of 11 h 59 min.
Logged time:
1 h 39 min
